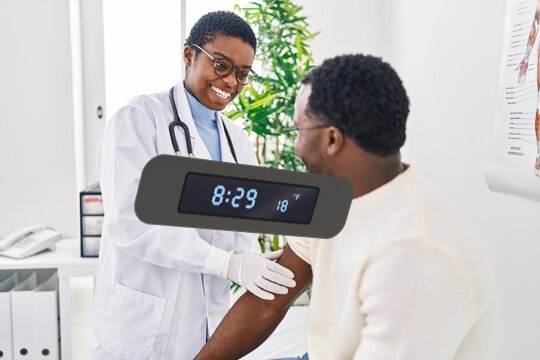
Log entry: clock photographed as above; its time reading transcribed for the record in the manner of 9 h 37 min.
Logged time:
8 h 29 min
